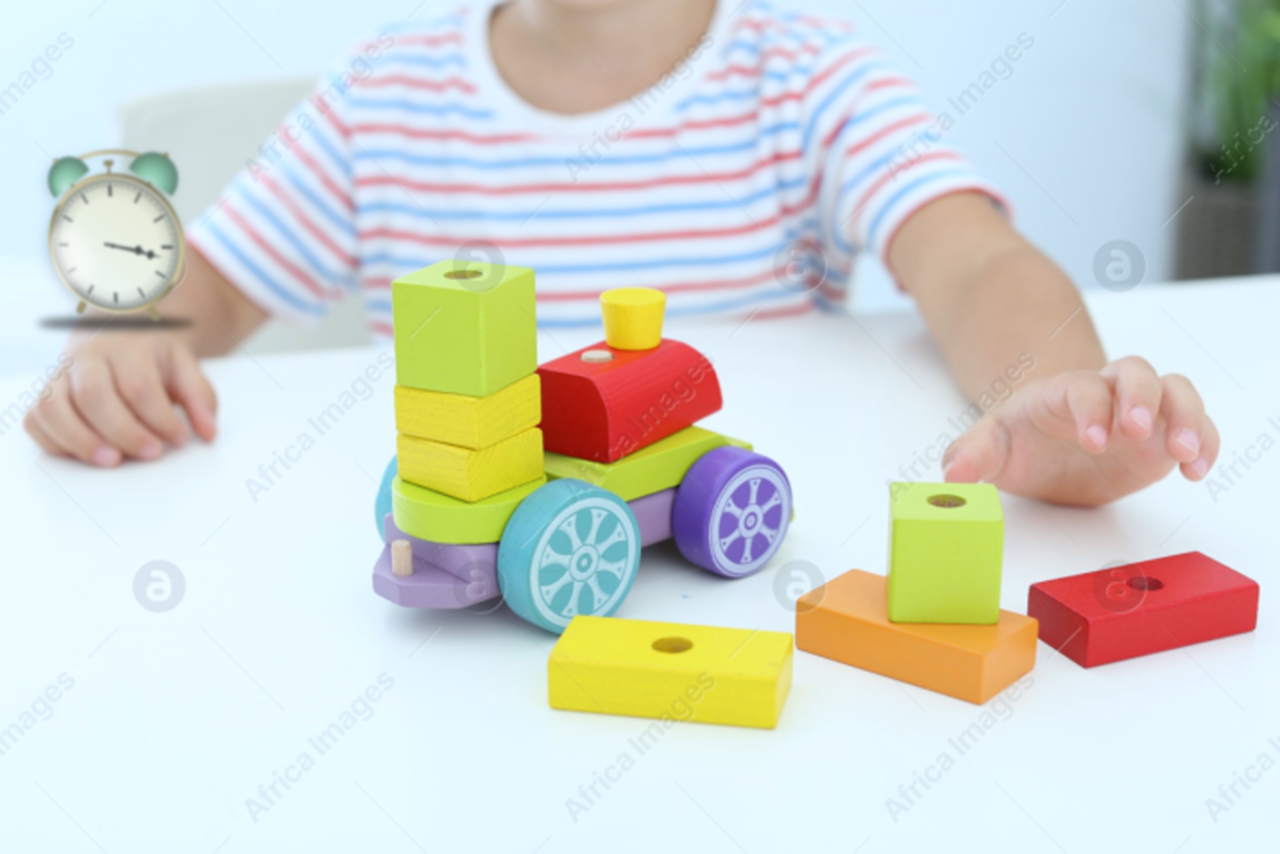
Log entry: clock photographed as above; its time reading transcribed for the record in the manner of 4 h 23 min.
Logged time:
3 h 17 min
